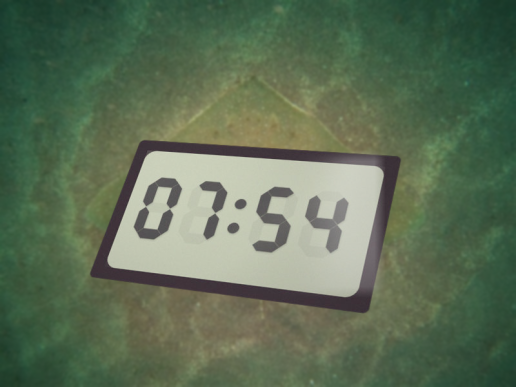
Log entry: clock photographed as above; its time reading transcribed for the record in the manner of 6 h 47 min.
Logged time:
7 h 54 min
